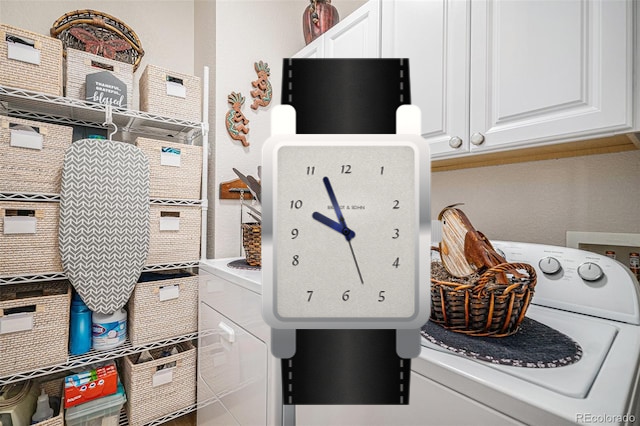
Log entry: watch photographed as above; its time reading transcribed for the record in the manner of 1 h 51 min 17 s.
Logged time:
9 h 56 min 27 s
